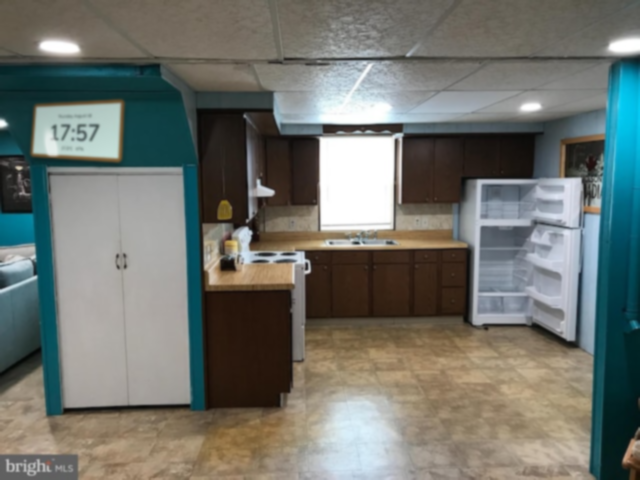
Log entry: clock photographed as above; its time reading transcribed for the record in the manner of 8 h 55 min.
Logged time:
17 h 57 min
